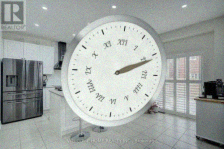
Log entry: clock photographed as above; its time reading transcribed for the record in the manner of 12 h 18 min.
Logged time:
2 h 11 min
